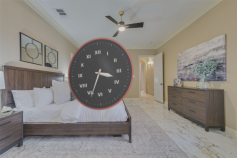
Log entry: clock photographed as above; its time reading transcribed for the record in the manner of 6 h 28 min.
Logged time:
3 h 34 min
